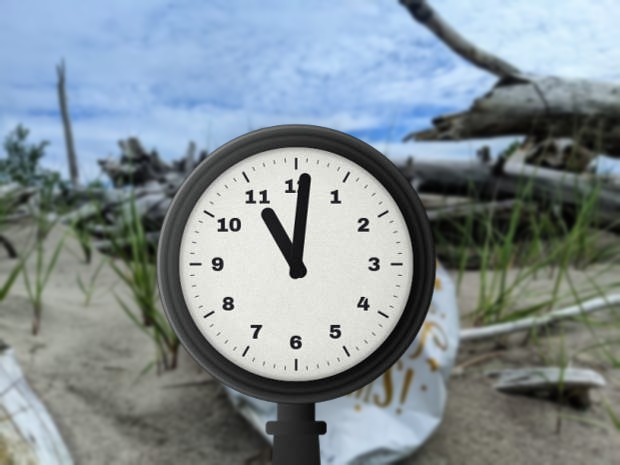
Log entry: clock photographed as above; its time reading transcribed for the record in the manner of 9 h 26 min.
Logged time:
11 h 01 min
